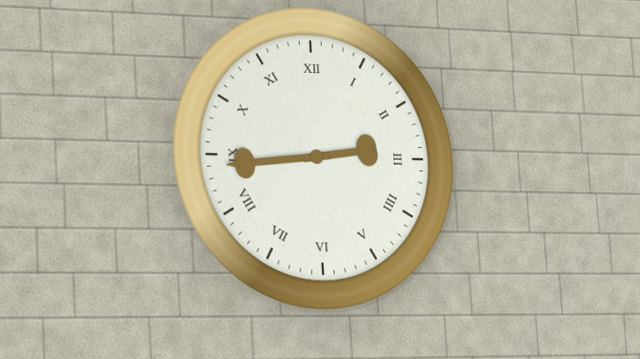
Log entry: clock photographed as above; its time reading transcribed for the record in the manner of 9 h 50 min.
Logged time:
2 h 44 min
